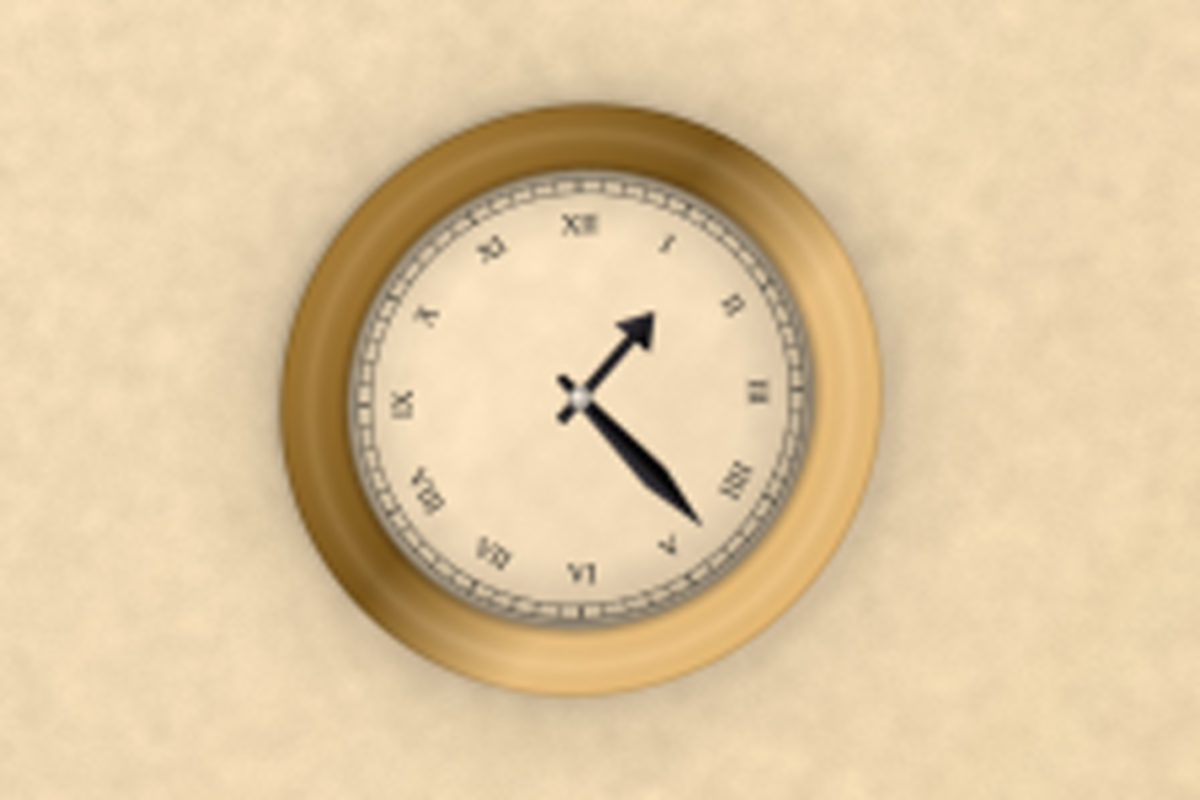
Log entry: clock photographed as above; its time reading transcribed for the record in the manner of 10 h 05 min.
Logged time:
1 h 23 min
